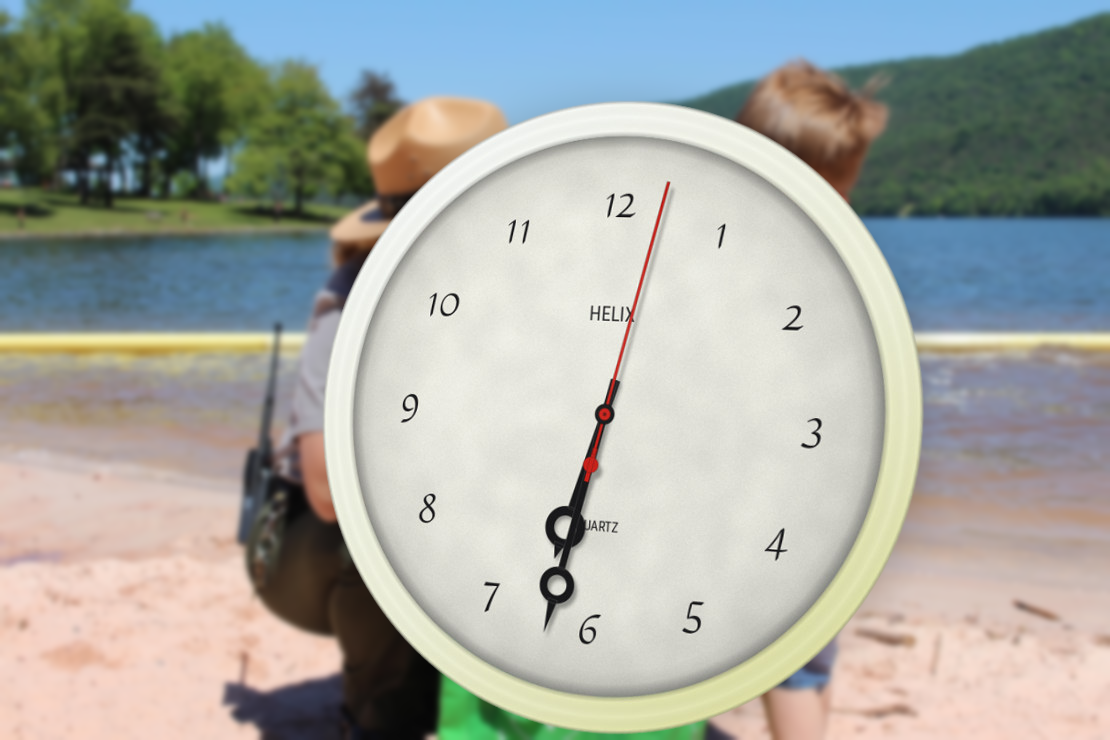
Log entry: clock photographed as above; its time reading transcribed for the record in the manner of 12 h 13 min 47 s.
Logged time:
6 h 32 min 02 s
